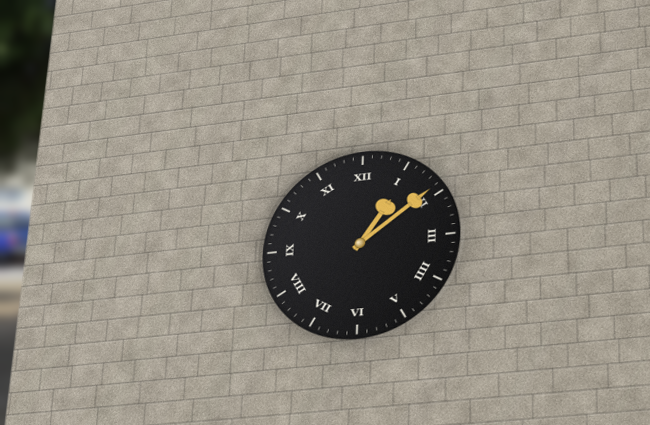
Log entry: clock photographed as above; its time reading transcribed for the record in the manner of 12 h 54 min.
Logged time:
1 h 09 min
